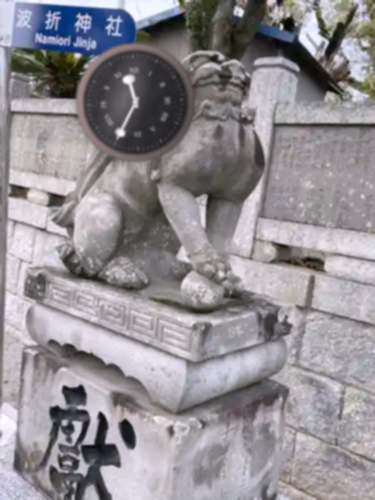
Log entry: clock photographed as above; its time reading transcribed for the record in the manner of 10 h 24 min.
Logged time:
11 h 35 min
